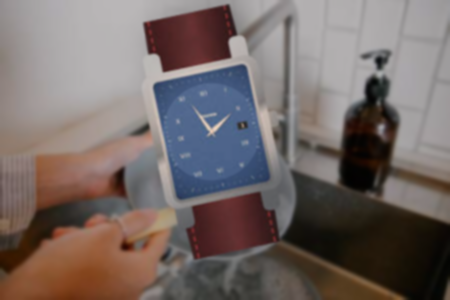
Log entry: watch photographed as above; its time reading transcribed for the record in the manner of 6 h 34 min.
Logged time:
1 h 56 min
